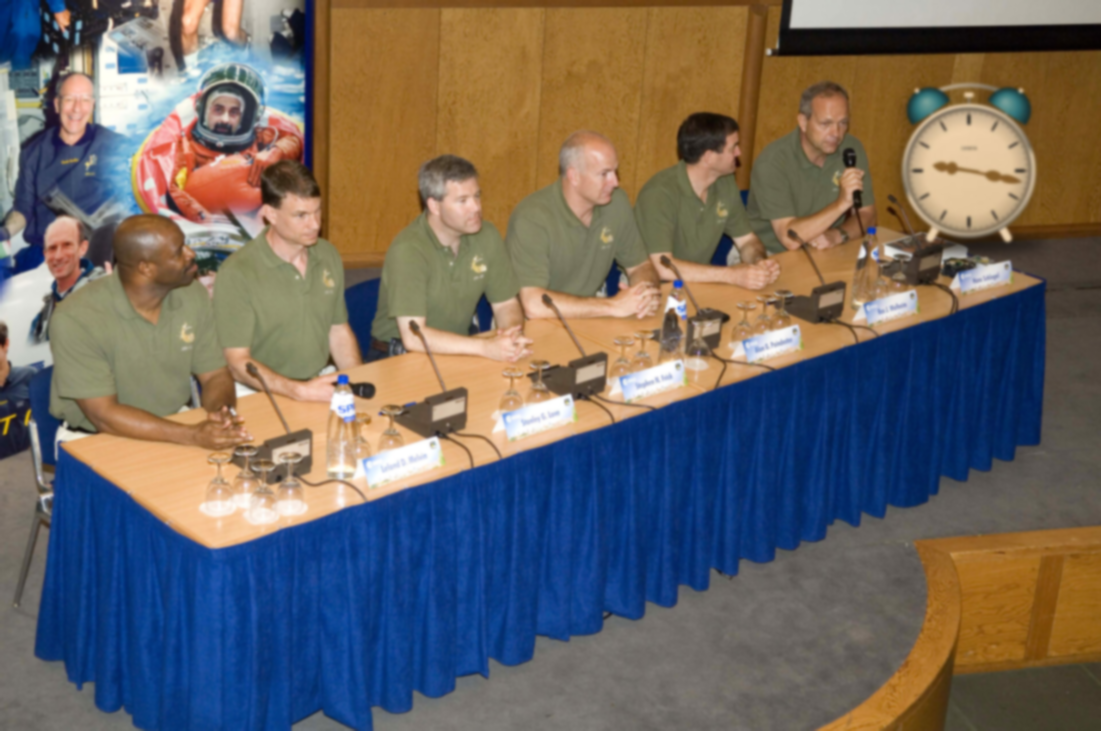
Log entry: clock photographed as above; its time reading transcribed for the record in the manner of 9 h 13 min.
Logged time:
9 h 17 min
